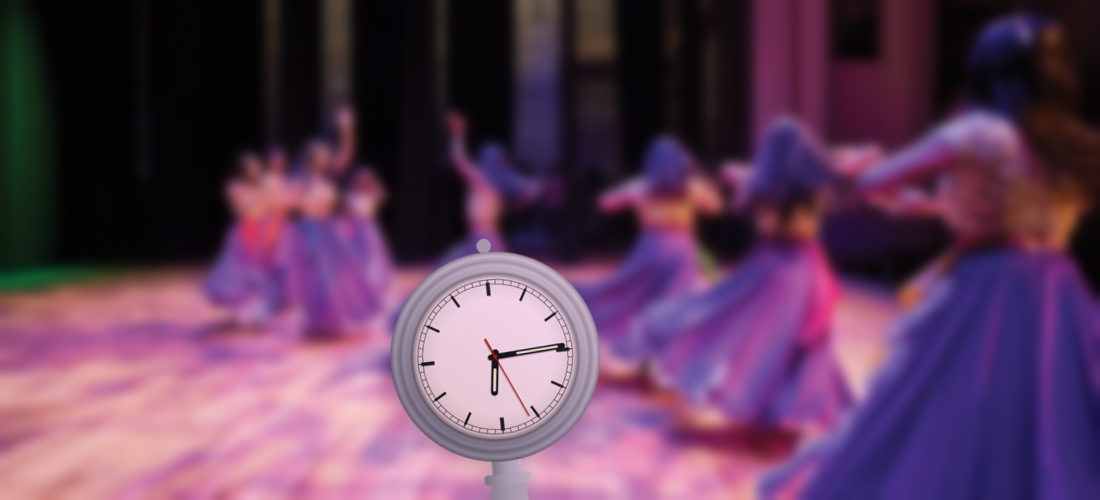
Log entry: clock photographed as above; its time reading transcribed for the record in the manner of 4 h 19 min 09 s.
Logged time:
6 h 14 min 26 s
